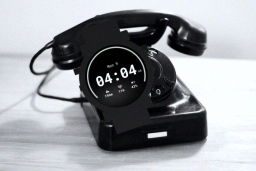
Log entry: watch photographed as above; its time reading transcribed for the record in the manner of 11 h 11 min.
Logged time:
4 h 04 min
